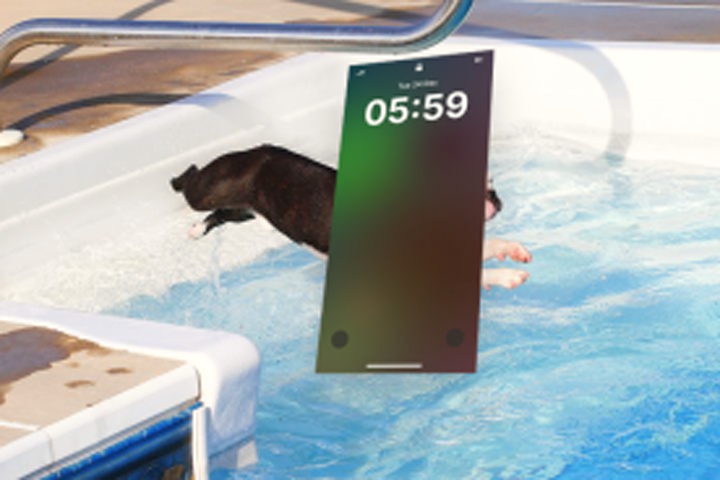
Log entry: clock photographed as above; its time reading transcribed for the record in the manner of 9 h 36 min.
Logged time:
5 h 59 min
